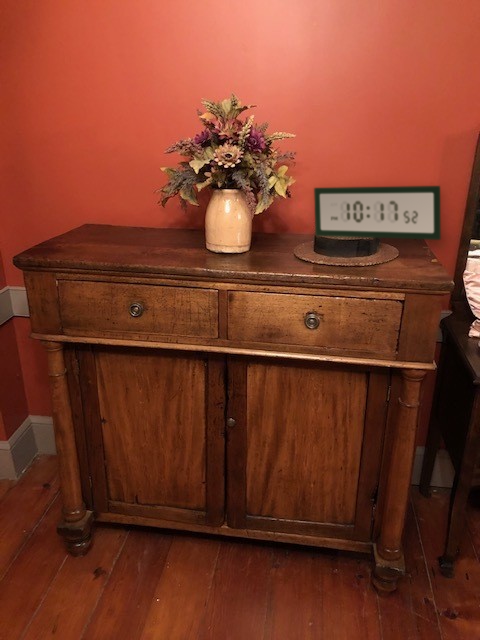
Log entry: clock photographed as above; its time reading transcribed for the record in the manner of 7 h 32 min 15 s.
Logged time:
10 h 17 min 52 s
